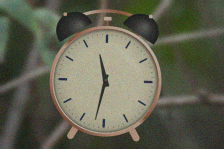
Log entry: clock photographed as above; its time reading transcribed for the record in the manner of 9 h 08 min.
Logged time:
11 h 32 min
